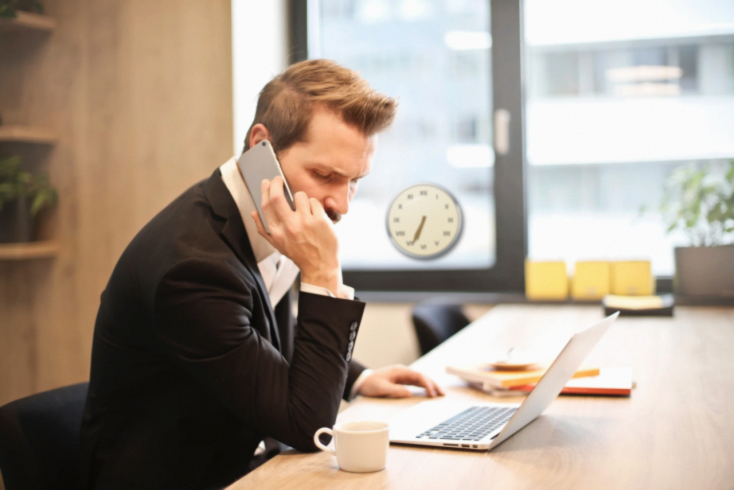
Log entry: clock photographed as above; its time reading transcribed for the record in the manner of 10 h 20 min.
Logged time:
6 h 34 min
